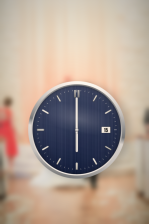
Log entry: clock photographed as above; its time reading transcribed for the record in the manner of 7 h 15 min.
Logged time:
6 h 00 min
